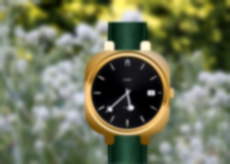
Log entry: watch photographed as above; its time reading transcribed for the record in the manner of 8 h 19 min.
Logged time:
5 h 38 min
